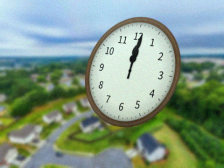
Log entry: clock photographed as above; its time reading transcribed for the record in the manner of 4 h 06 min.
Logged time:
12 h 01 min
